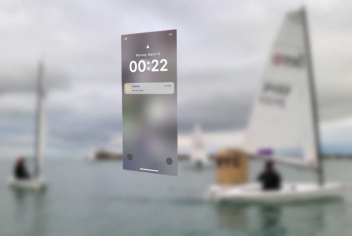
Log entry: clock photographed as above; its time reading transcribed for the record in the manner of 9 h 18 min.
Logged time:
0 h 22 min
